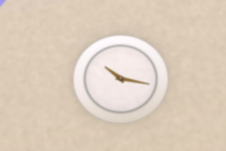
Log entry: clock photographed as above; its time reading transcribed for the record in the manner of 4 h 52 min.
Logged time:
10 h 17 min
